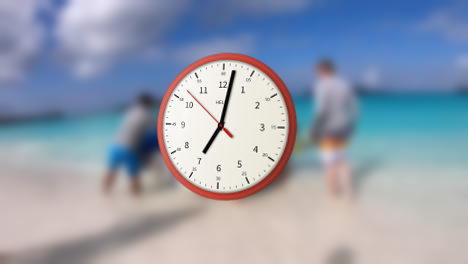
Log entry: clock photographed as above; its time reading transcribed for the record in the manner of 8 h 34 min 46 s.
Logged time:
7 h 01 min 52 s
